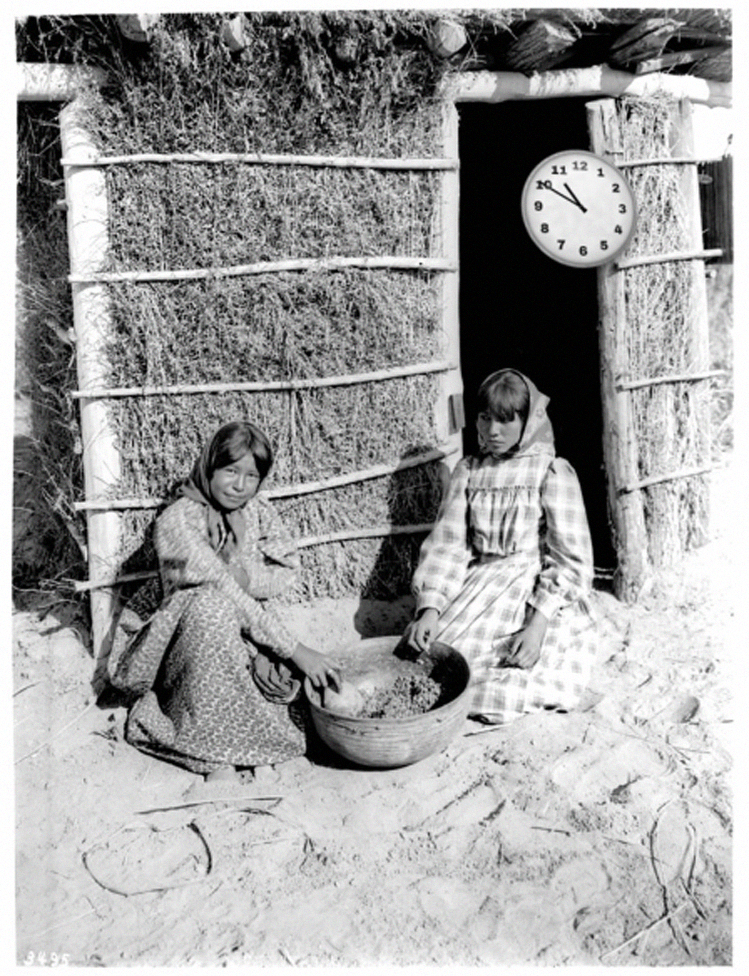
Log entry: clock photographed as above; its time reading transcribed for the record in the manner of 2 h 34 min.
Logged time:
10 h 50 min
